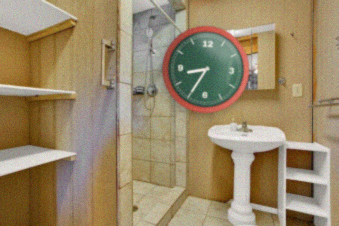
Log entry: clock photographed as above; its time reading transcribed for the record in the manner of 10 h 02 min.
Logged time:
8 h 35 min
